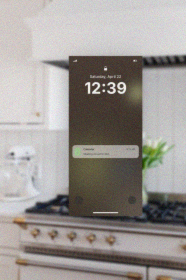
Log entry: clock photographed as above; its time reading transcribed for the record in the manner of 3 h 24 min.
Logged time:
12 h 39 min
